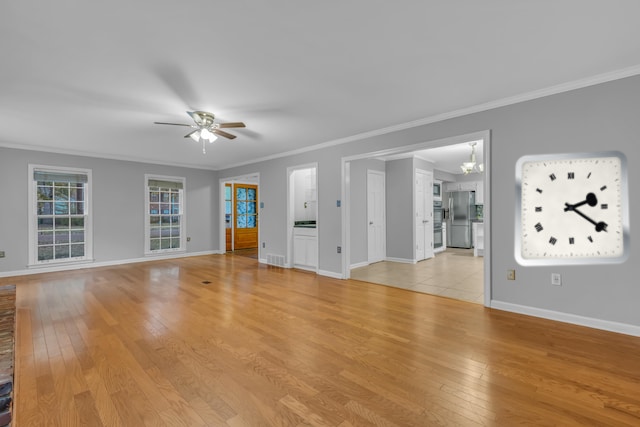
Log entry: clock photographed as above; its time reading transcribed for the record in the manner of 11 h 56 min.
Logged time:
2 h 21 min
